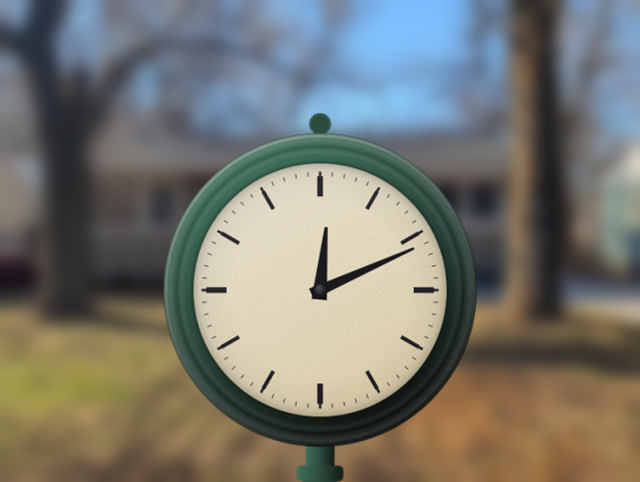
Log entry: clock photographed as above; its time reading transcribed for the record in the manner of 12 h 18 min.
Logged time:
12 h 11 min
